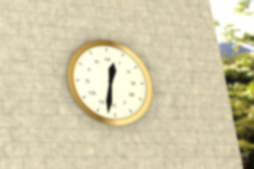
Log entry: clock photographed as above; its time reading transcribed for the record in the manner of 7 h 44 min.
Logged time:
12 h 32 min
